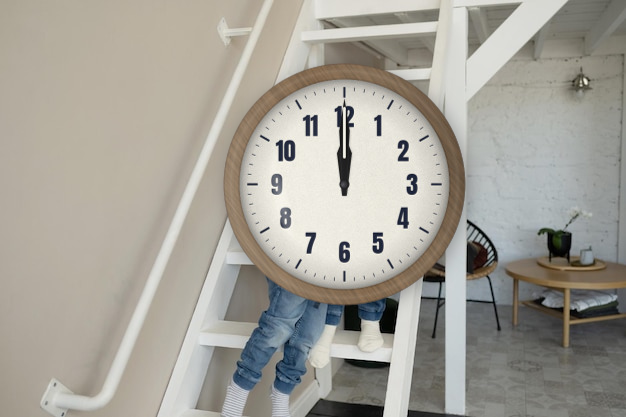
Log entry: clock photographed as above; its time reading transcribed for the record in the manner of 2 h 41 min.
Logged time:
12 h 00 min
